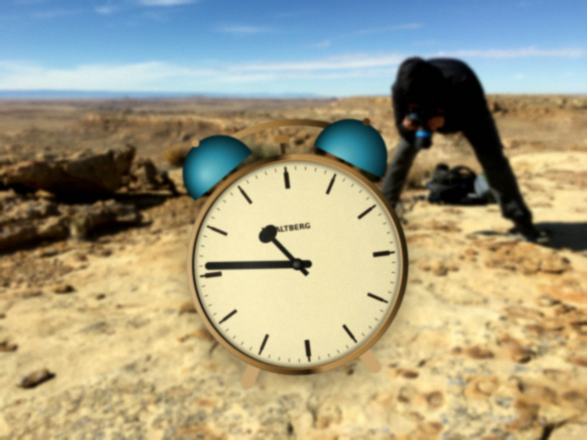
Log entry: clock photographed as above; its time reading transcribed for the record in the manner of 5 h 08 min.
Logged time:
10 h 46 min
